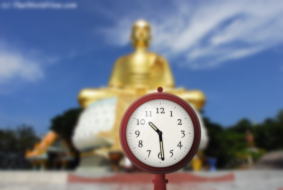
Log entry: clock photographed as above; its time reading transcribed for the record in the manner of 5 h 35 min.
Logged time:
10 h 29 min
